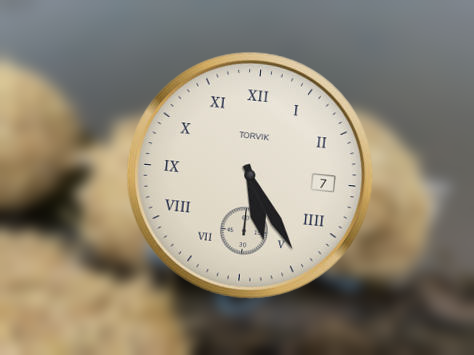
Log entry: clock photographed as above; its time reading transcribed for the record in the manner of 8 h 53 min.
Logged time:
5 h 24 min
